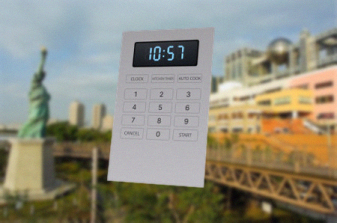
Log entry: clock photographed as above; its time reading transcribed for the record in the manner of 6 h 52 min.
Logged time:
10 h 57 min
